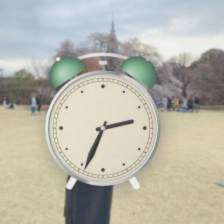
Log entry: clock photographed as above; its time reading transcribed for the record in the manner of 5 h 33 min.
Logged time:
2 h 34 min
